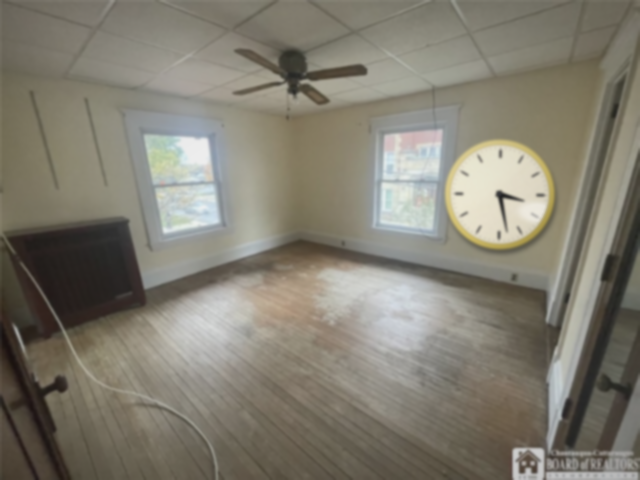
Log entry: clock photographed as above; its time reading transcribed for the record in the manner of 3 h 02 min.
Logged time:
3 h 28 min
